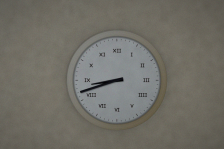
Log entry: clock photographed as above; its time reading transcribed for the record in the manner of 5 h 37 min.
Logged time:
8 h 42 min
